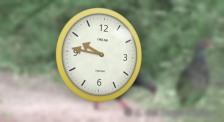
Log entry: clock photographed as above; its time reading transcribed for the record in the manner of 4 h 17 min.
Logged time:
9 h 46 min
